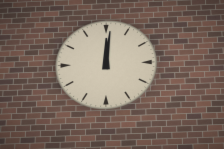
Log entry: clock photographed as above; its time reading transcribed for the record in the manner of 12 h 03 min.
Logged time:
12 h 01 min
